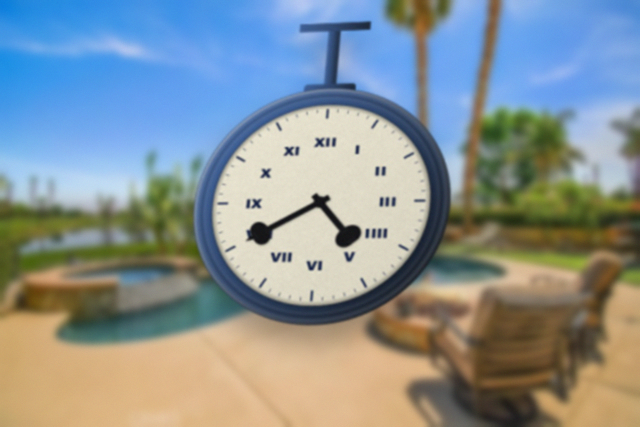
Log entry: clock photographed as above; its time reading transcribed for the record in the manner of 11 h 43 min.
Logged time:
4 h 40 min
